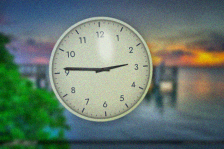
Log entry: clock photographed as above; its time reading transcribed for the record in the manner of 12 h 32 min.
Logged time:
2 h 46 min
